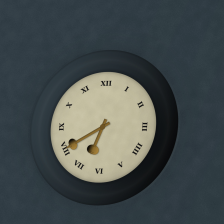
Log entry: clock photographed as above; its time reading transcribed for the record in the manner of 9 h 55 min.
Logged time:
6 h 40 min
